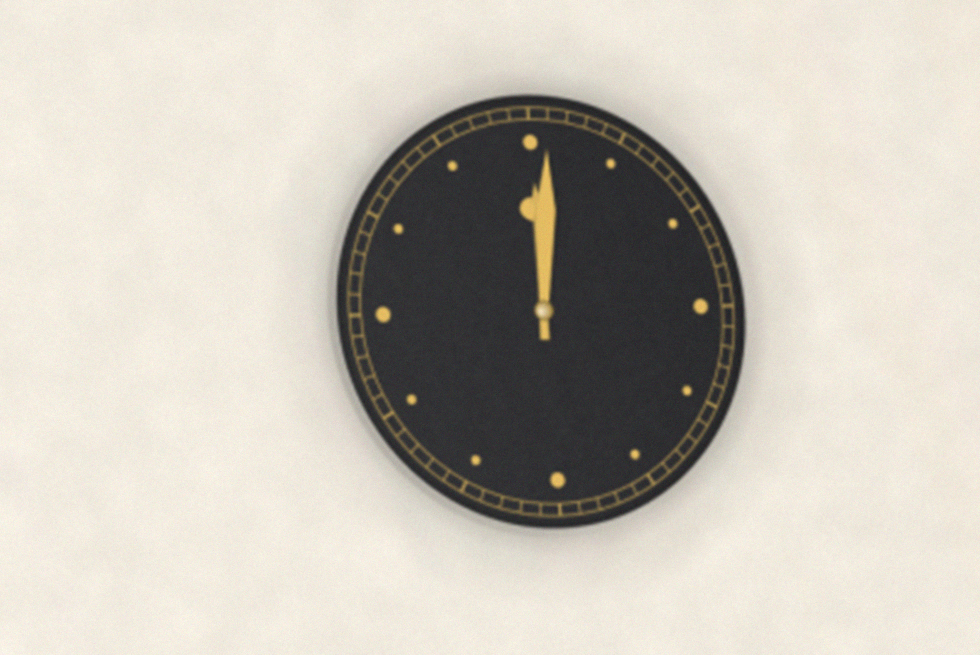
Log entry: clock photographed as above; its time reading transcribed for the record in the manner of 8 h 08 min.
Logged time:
12 h 01 min
